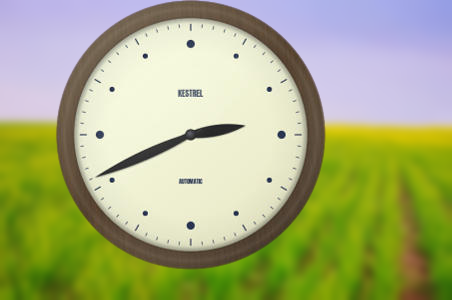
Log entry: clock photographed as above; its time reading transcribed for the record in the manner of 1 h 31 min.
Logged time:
2 h 41 min
